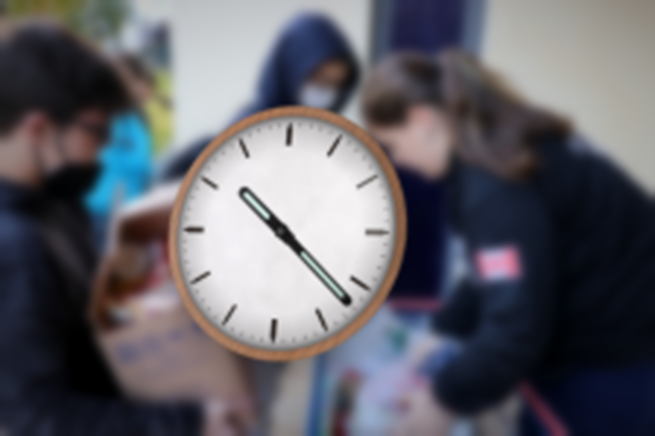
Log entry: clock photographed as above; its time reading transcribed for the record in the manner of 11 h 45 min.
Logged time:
10 h 22 min
